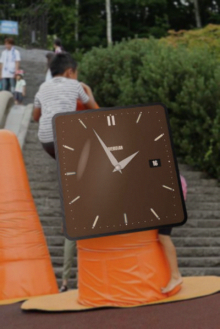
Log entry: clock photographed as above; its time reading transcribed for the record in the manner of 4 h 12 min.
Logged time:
1 h 56 min
